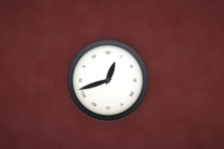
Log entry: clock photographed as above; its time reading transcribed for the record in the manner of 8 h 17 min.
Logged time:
12 h 42 min
